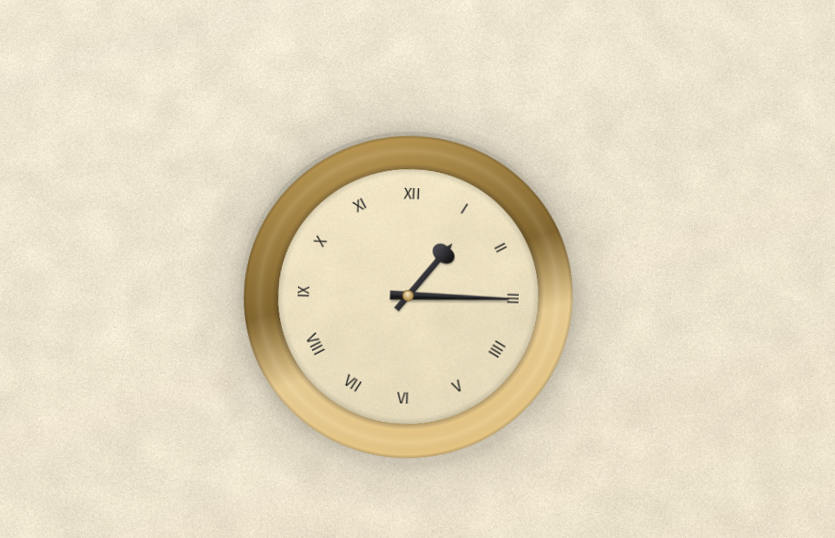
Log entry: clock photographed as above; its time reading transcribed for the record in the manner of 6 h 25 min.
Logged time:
1 h 15 min
